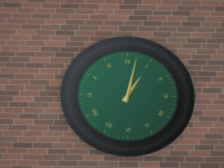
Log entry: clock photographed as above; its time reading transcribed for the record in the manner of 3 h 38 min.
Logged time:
1 h 02 min
